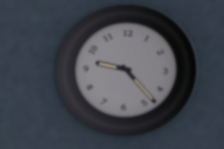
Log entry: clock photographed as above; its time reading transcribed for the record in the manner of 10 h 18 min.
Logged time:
9 h 23 min
